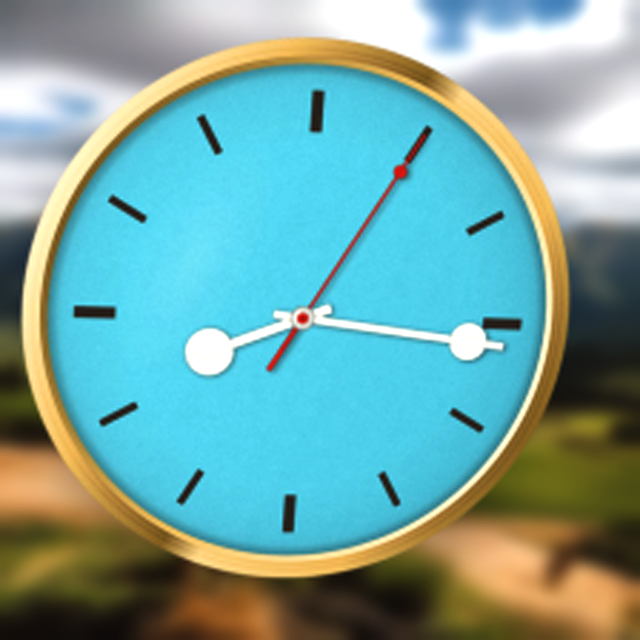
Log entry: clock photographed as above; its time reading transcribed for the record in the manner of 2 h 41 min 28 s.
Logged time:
8 h 16 min 05 s
